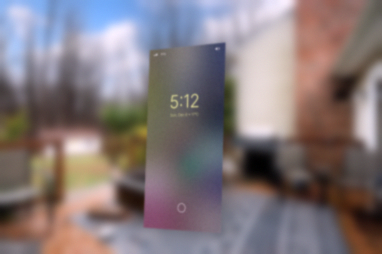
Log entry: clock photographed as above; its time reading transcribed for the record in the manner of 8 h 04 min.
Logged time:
5 h 12 min
